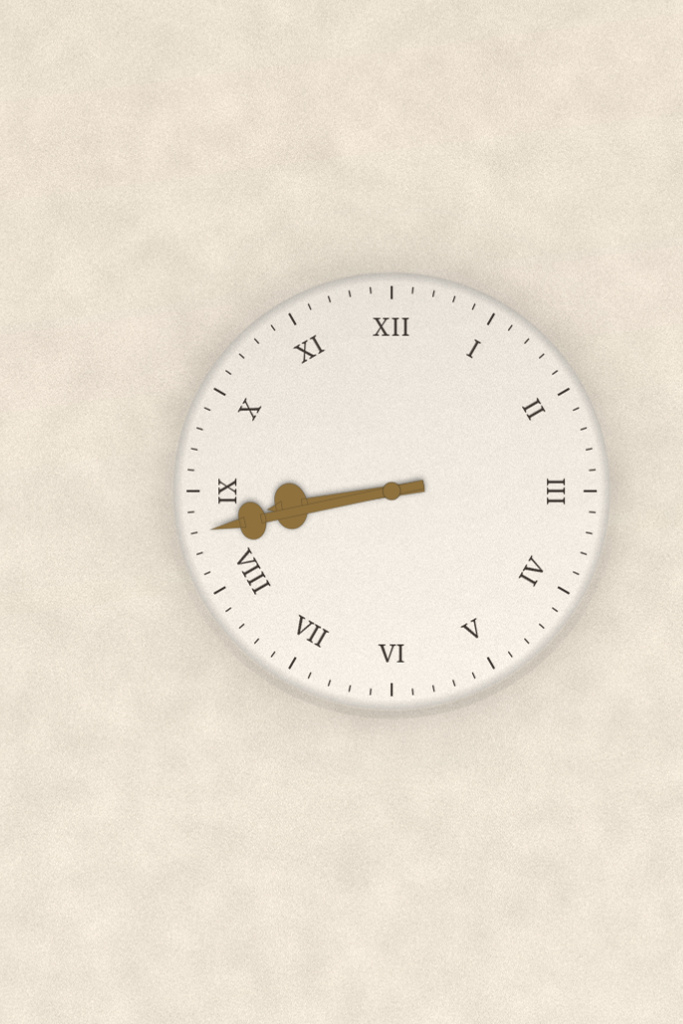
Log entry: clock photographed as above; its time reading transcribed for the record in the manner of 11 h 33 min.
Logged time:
8 h 43 min
